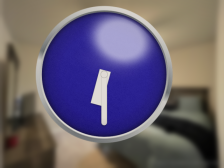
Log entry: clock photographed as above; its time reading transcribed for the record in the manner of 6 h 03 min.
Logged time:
6 h 30 min
